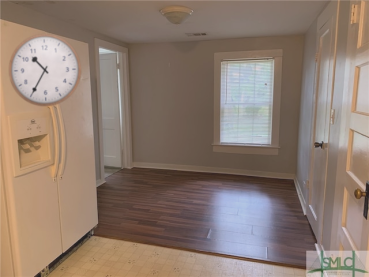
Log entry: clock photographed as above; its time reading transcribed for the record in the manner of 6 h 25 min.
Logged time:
10 h 35 min
